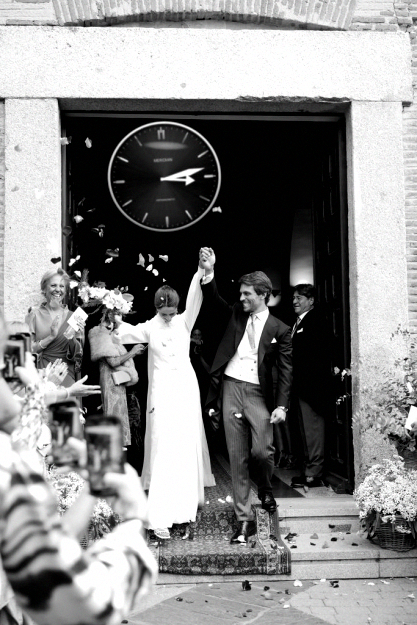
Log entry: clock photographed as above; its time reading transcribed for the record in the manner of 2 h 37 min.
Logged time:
3 h 13 min
